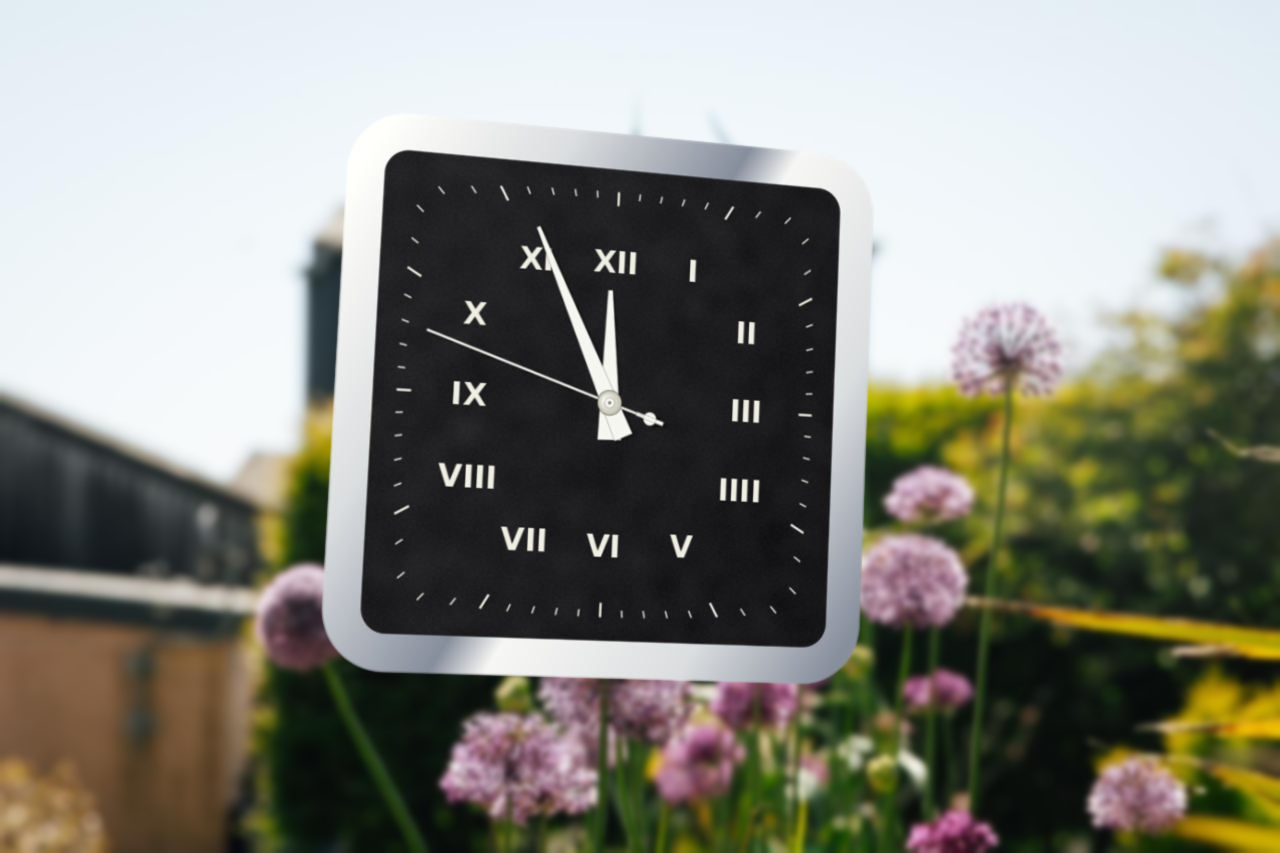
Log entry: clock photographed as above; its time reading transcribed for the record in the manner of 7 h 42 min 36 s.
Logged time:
11 h 55 min 48 s
